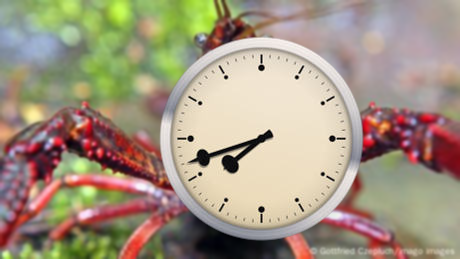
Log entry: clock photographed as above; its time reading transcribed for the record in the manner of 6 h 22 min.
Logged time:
7 h 42 min
